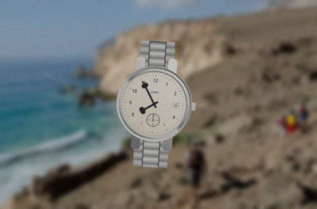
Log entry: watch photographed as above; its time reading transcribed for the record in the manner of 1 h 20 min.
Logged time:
7 h 55 min
